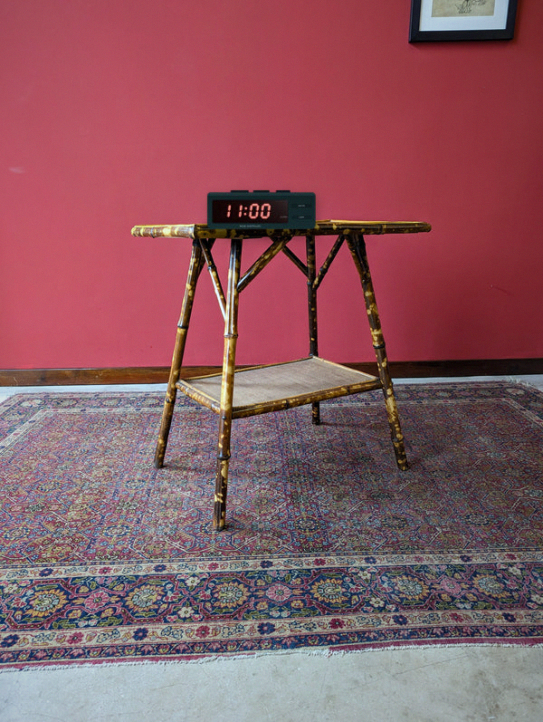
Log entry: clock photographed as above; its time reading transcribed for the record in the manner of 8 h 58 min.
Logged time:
11 h 00 min
